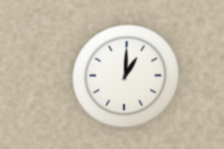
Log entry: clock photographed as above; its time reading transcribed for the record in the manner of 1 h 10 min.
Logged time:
1 h 00 min
